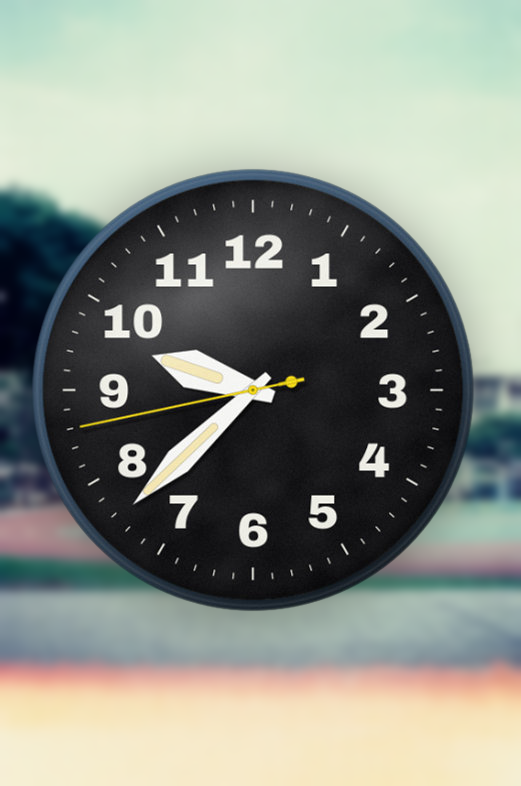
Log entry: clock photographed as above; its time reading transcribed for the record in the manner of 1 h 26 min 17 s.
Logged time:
9 h 37 min 43 s
